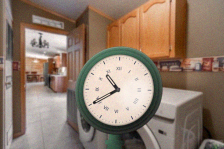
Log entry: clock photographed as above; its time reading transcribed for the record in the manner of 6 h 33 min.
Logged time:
10 h 40 min
